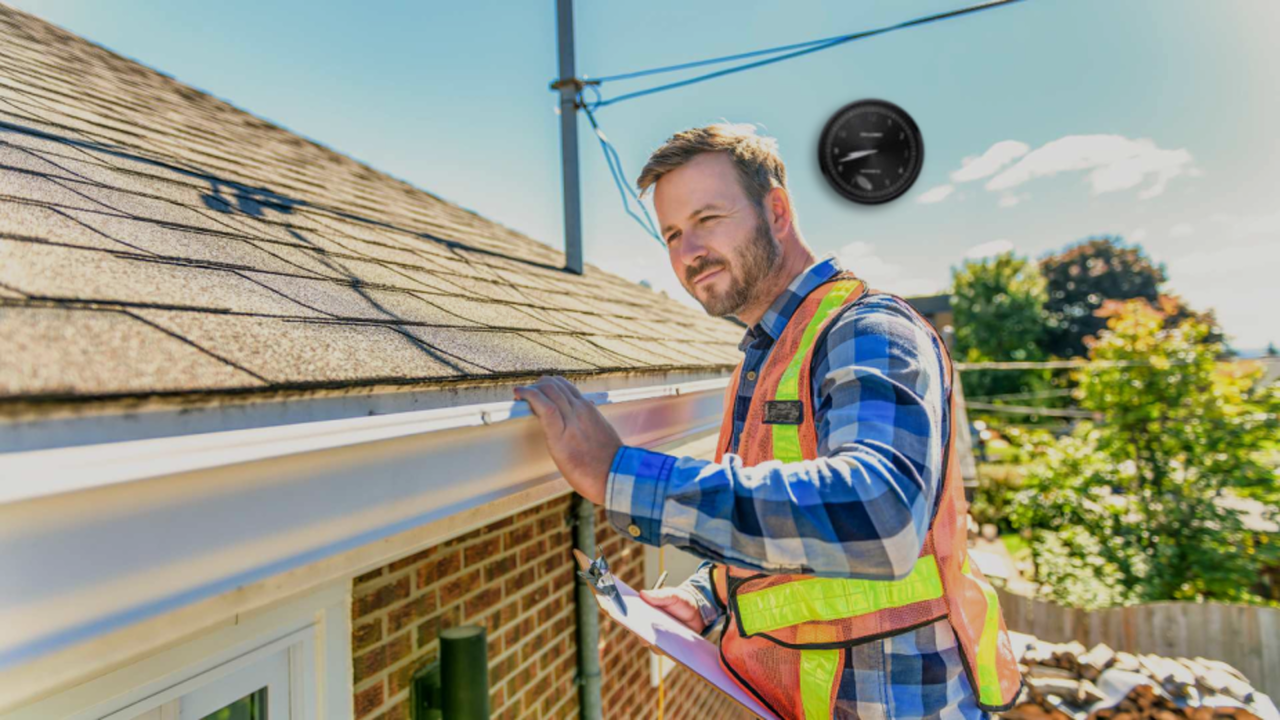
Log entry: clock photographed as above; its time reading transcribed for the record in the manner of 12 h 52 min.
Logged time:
8 h 42 min
